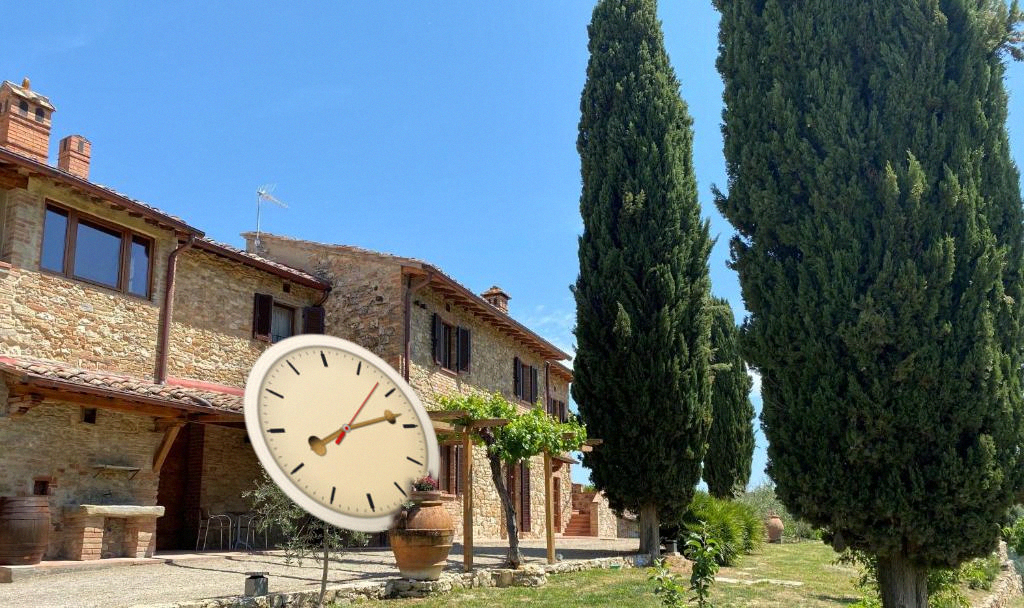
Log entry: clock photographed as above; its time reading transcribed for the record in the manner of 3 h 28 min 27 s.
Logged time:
8 h 13 min 08 s
